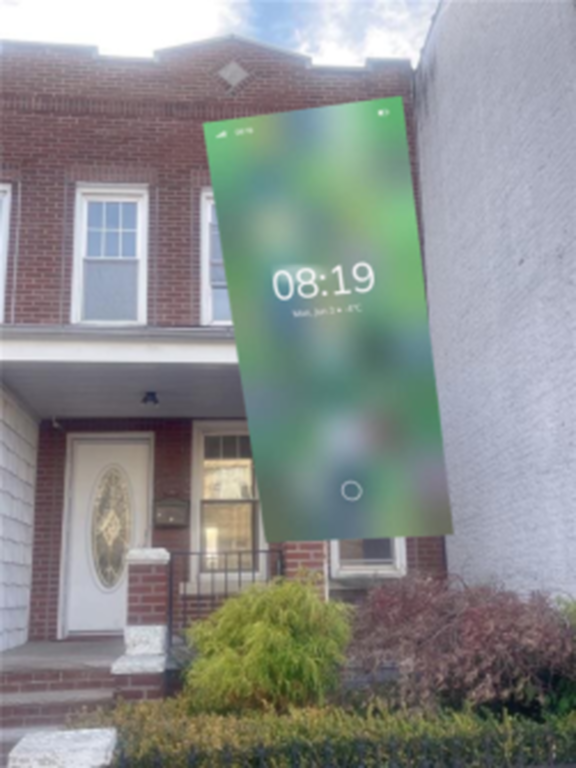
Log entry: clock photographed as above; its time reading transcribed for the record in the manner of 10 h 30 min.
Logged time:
8 h 19 min
